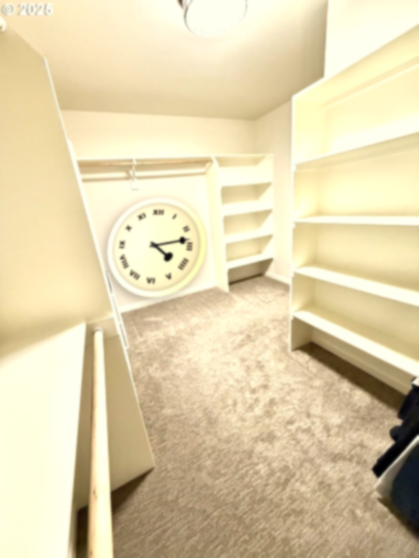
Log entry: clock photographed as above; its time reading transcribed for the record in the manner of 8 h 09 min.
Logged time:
4 h 13 min
